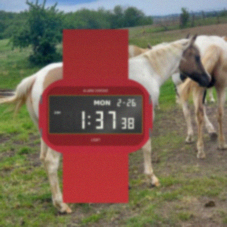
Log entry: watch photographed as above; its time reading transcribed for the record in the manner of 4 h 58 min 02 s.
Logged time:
1 h 37 min 38 s
